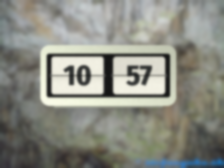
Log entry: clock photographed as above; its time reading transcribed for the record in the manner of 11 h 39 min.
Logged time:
10 h 57 min
